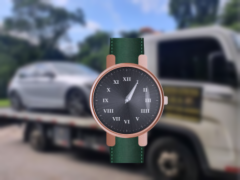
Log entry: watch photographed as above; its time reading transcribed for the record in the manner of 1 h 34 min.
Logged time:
1 h 05 min
